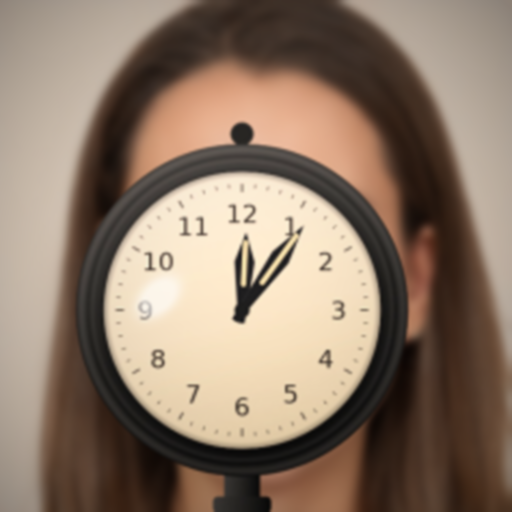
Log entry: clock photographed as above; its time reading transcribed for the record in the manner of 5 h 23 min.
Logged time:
12 h 06 min
